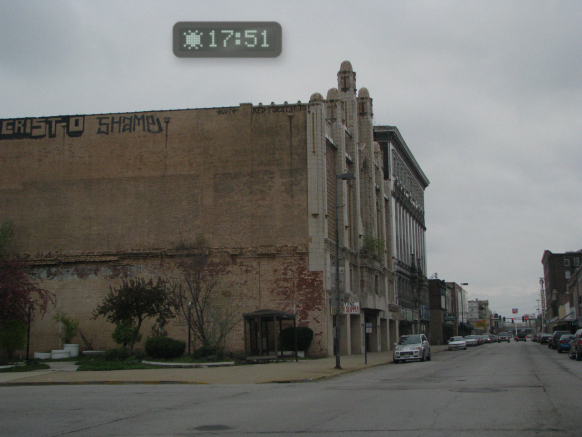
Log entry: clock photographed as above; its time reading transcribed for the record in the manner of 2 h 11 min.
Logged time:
17 h 51 min
